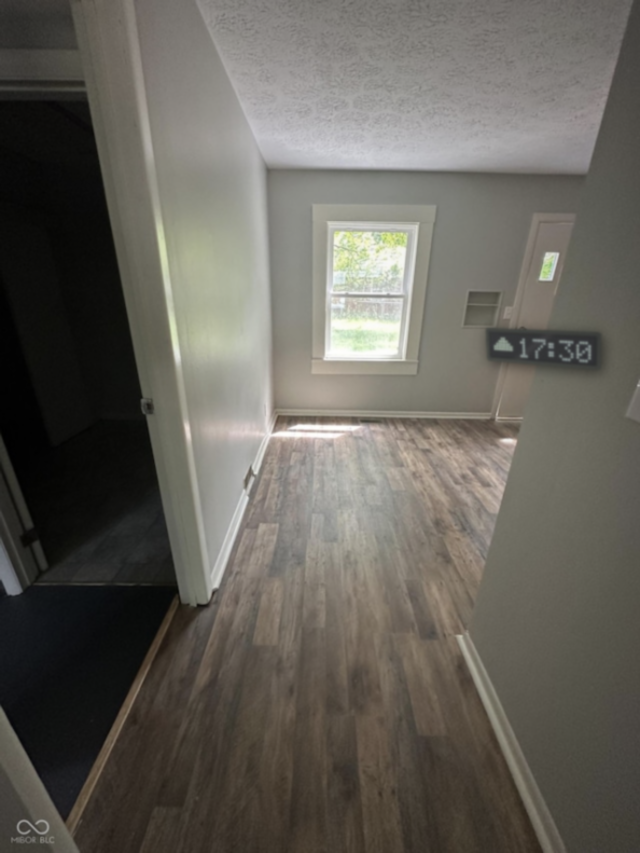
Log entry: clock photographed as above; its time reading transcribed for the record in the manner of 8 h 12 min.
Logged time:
17 h 30 min
